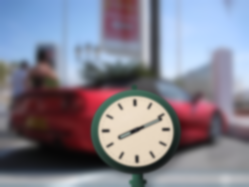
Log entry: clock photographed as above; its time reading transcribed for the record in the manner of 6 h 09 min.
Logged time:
8 h 11 min
